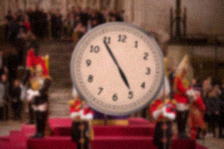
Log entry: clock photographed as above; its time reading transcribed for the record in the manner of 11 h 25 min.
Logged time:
4 h 54 min
